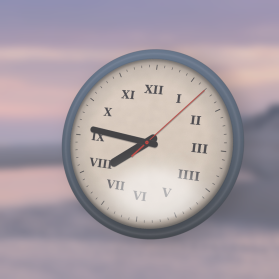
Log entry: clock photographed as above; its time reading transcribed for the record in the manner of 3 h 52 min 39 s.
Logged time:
7 h 46 min 07 s
